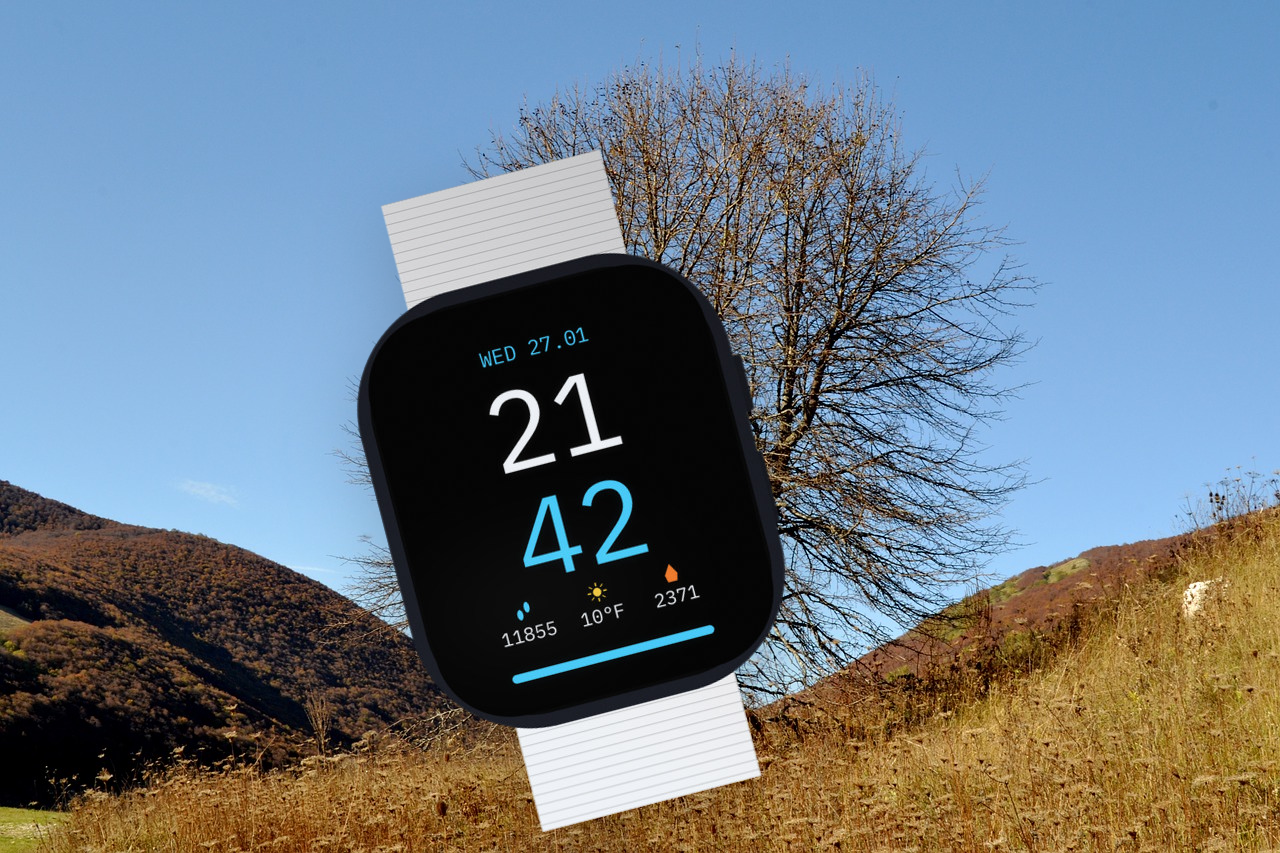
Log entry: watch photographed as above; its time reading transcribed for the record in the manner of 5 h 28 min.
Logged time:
21 h 42 min
